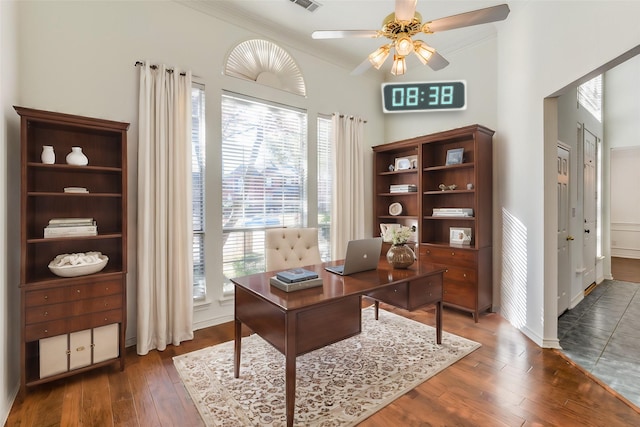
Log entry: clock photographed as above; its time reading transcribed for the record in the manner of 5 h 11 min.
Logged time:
8 h 38 min
